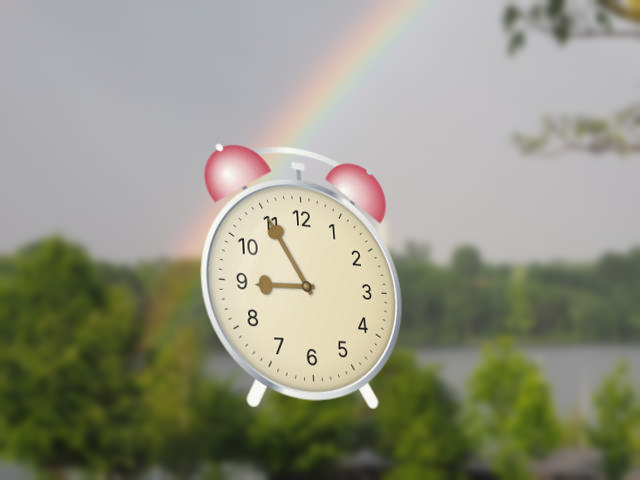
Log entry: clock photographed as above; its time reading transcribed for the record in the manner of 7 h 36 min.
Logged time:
8 h 55 min
